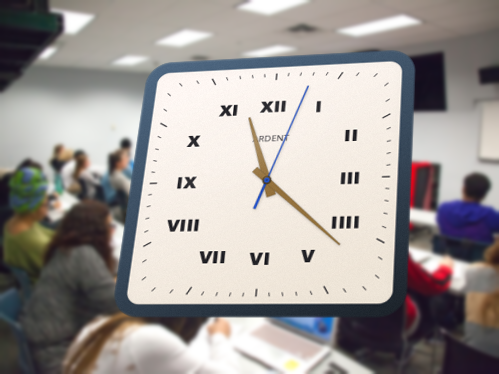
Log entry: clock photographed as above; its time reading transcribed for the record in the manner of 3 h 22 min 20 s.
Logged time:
11 h 22 min 03 s
